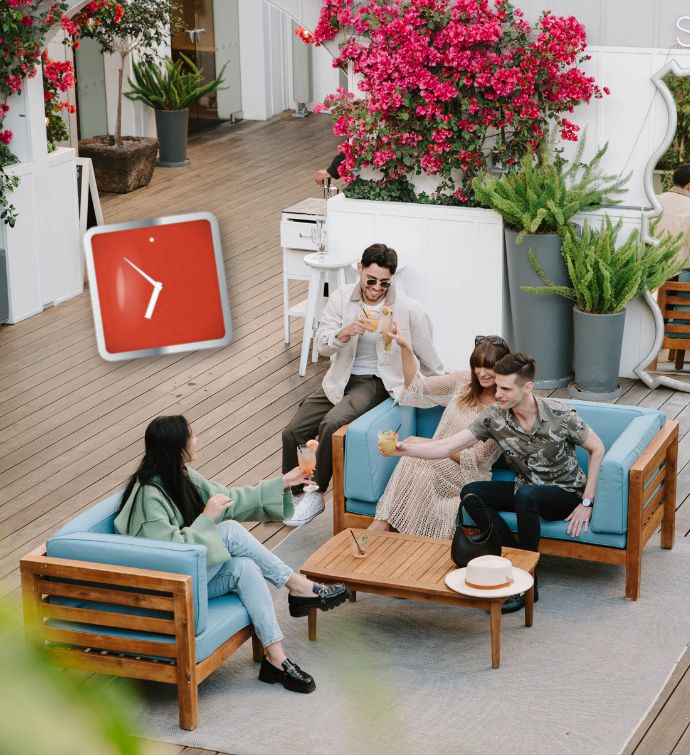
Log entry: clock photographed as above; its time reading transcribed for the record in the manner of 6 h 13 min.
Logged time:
6 h 53 min
